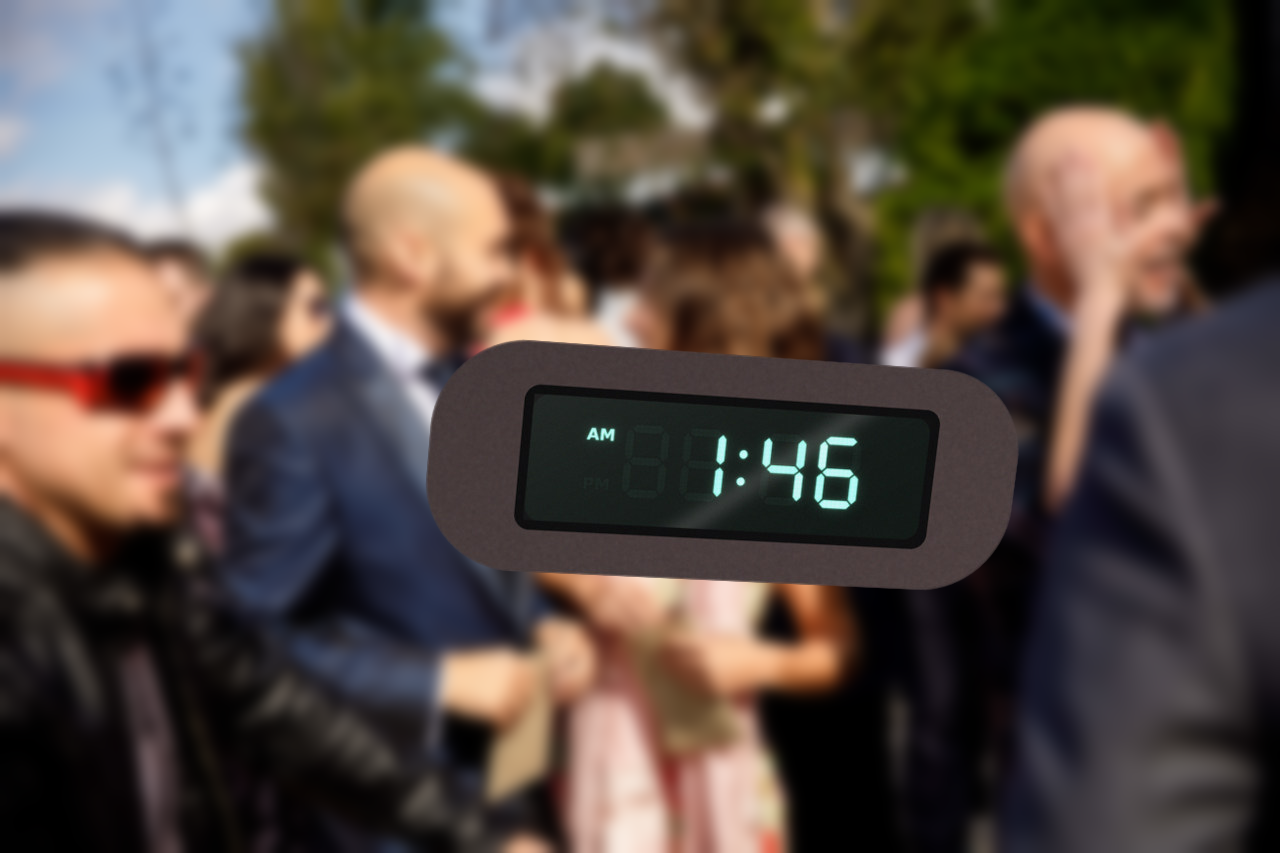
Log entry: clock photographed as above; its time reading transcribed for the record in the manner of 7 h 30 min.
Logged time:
1 h 46 min
